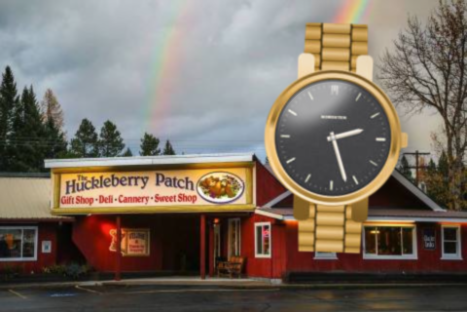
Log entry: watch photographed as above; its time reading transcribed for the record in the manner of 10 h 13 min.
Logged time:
2 h 27 min
